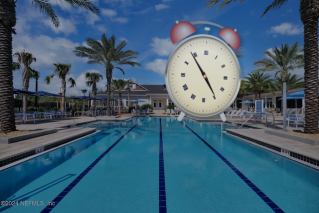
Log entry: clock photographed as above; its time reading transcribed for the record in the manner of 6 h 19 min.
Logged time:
4 h 54 min
